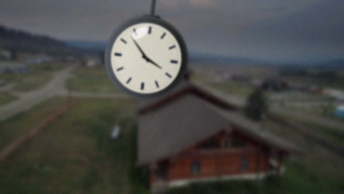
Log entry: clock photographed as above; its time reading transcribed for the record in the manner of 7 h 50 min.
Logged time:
3 h 53 min
